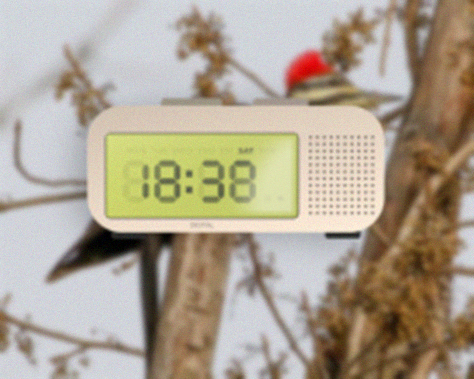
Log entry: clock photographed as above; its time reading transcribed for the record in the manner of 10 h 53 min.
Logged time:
18 h 38 min
